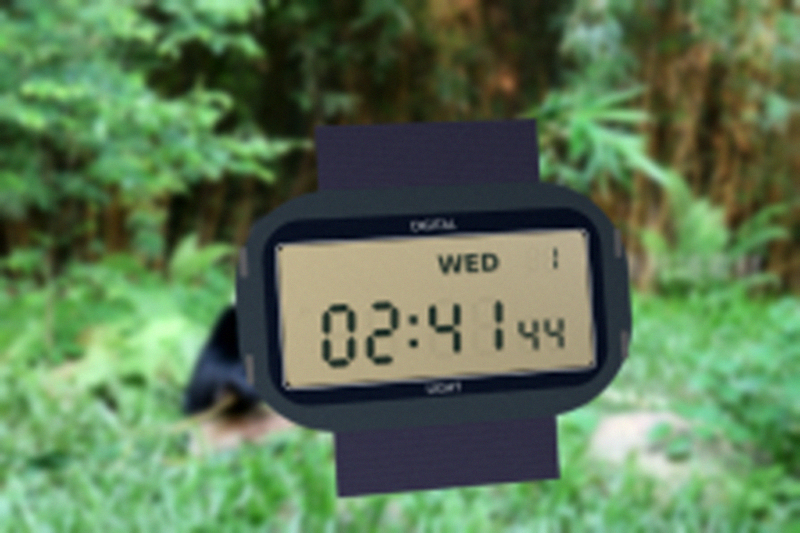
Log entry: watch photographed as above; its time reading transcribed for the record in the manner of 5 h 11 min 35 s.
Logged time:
2 h 41 min 44 s
